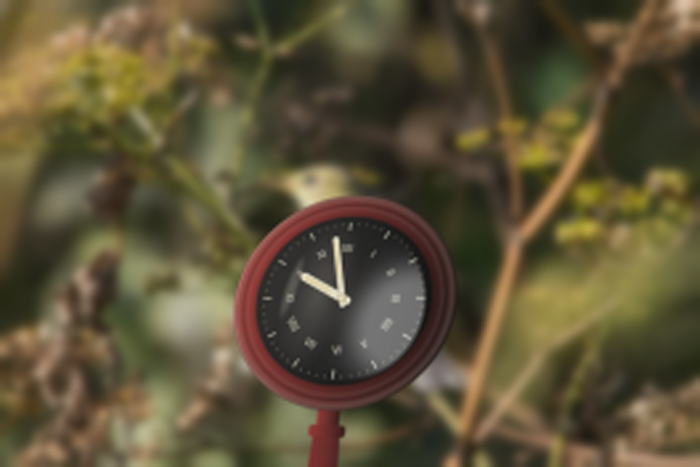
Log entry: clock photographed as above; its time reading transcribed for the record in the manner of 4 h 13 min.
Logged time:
9 h 58 min
